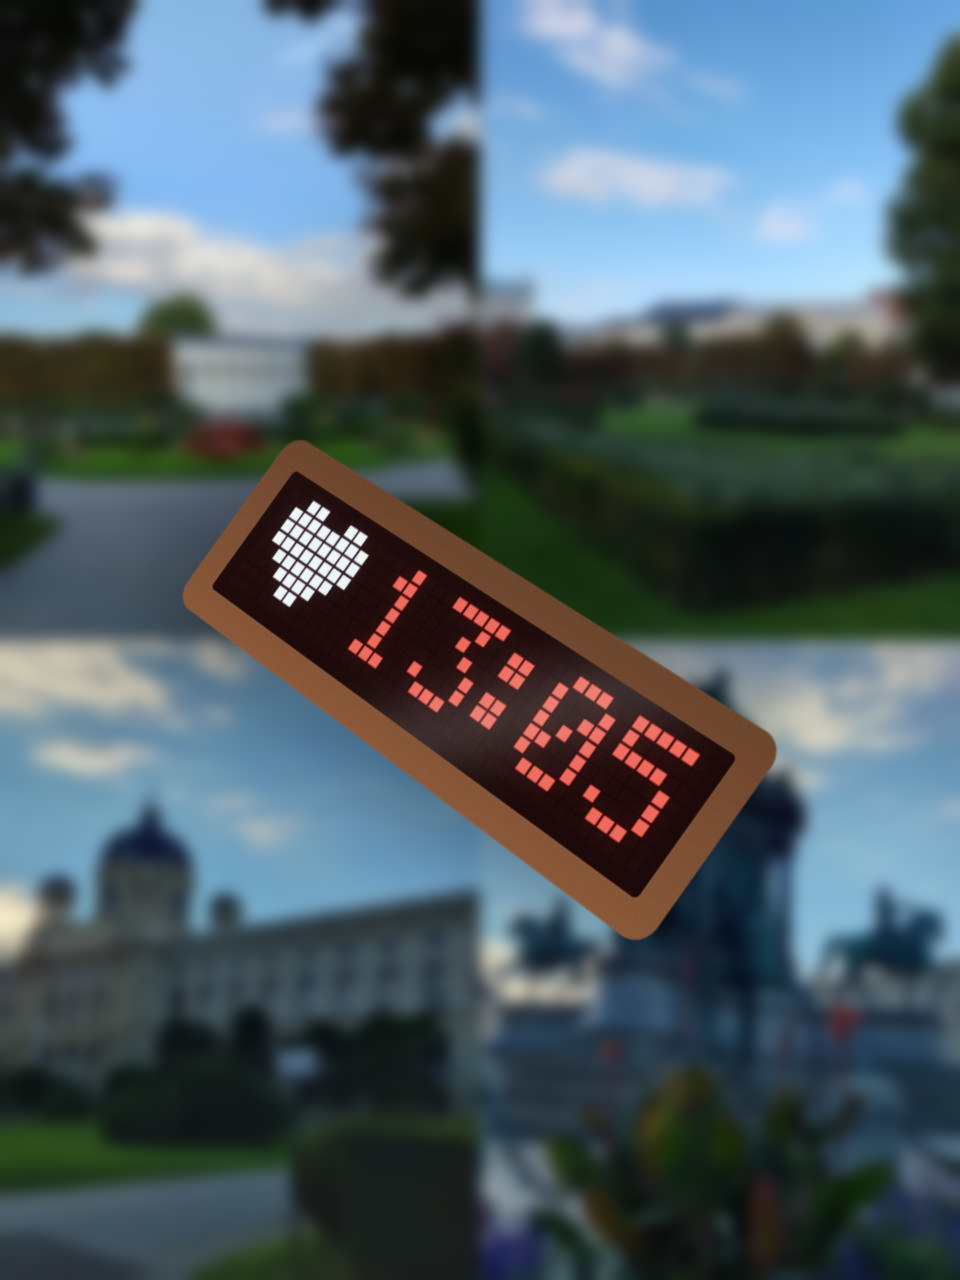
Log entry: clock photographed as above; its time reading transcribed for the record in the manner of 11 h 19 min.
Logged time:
13 h 05 min
